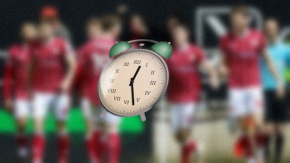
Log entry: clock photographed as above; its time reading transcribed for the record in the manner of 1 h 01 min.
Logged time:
12 h 27 min
